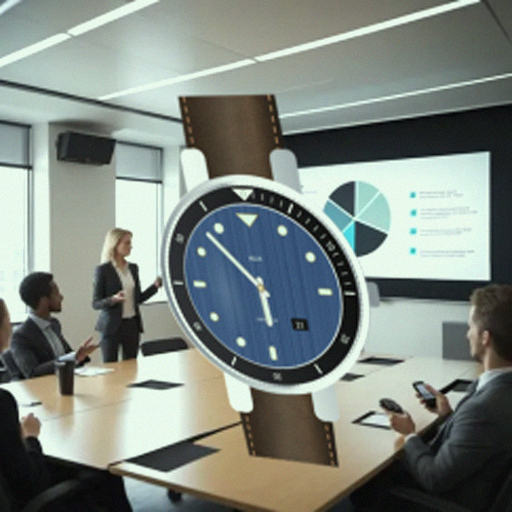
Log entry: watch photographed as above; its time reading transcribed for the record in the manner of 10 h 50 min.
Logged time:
5 h 53 min
